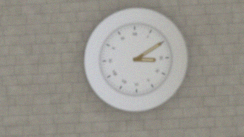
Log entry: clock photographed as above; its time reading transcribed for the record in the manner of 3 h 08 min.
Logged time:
3 h 10 min
